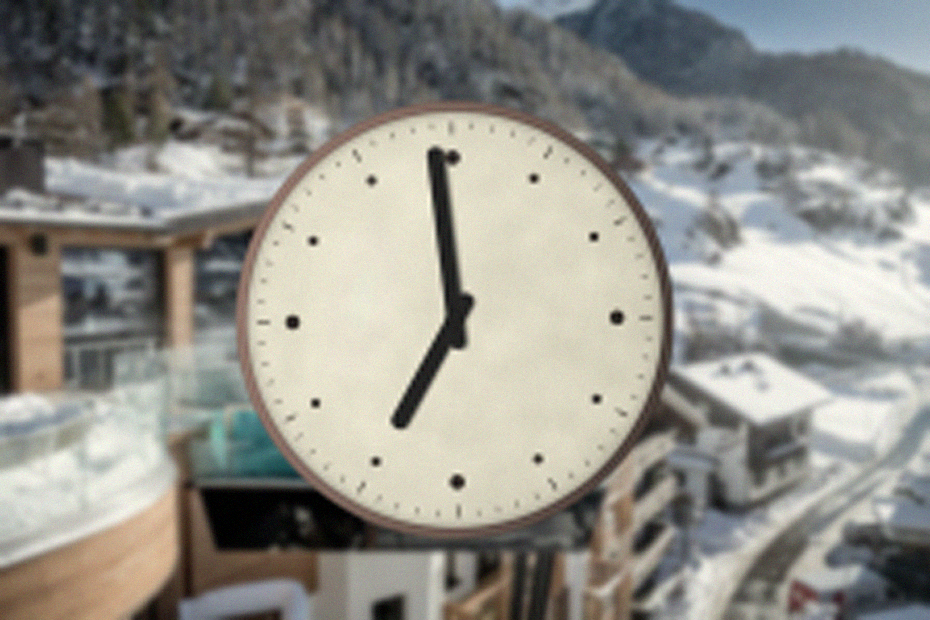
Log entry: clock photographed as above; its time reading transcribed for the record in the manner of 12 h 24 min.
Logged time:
6 h 59 min
